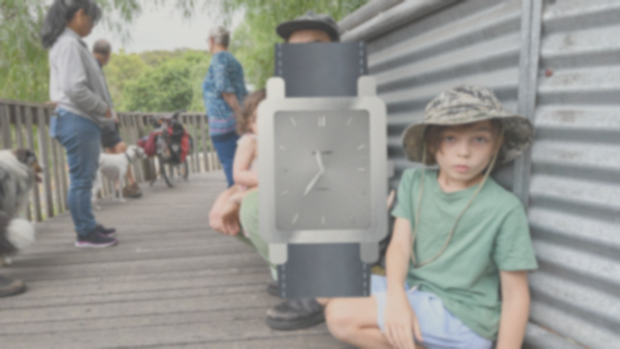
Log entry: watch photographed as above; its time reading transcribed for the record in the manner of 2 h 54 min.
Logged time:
11 h 36 min
